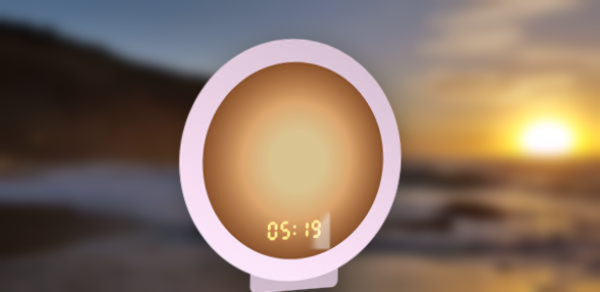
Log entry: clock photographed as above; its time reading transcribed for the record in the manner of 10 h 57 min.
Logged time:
5 h 19 min
